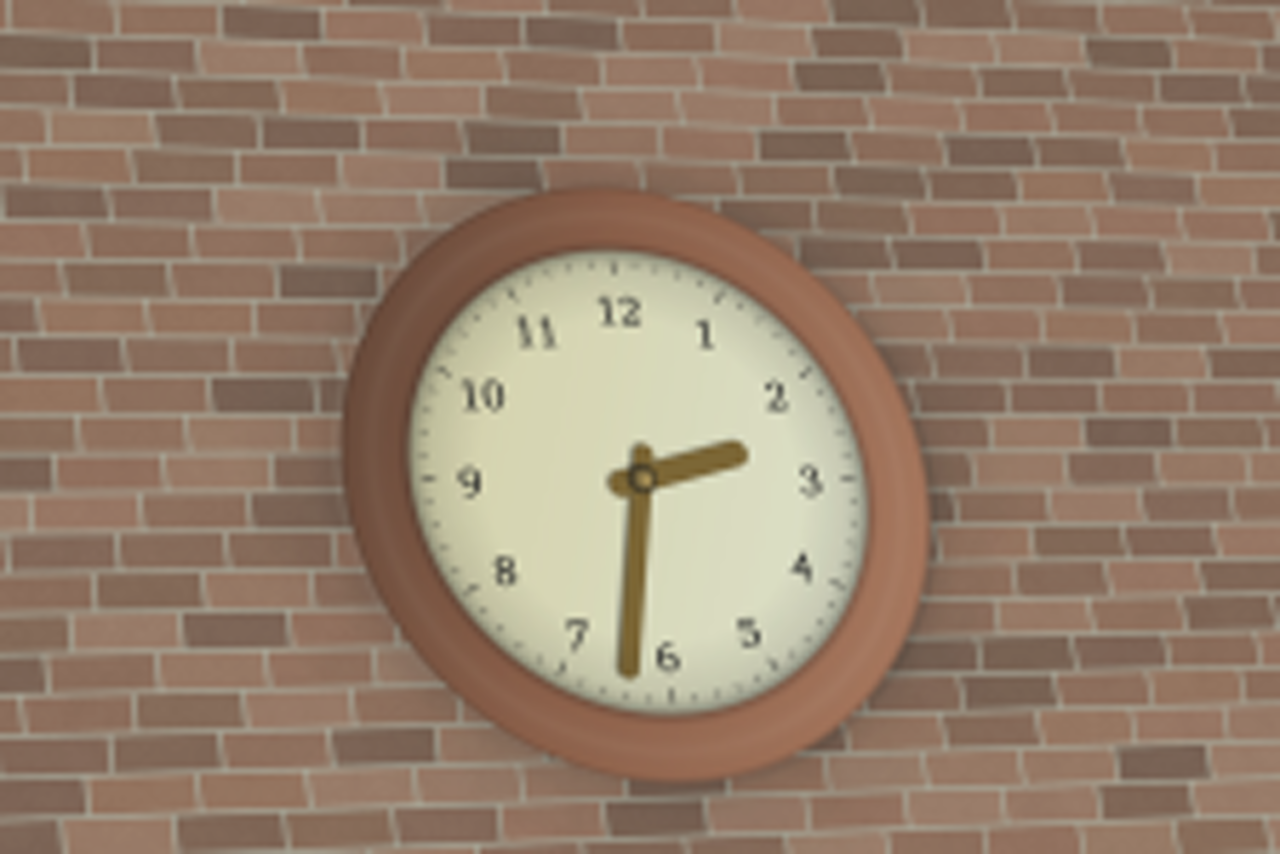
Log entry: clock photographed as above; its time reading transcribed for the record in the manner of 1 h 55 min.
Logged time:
2 h 32 min
